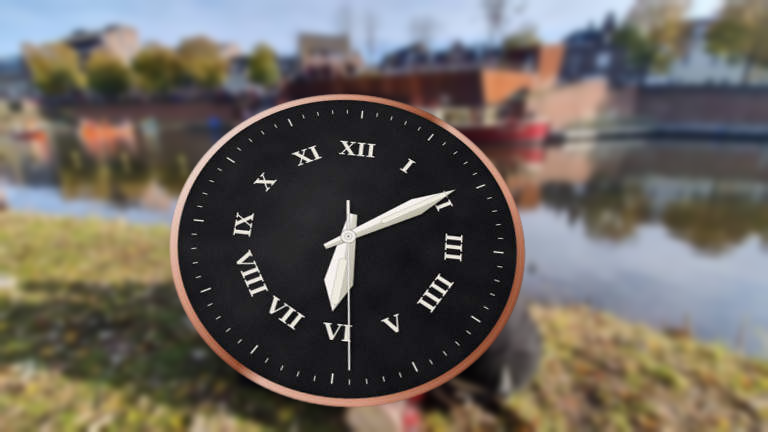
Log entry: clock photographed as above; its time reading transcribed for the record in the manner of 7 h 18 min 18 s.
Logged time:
6 h 09 min 29 s
